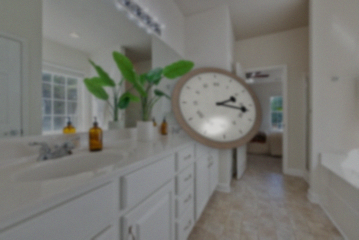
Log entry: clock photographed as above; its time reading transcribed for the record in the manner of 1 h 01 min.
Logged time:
2 h 17 min
